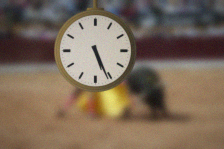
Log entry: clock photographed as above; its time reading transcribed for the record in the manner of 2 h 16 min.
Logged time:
5 h 26 min
